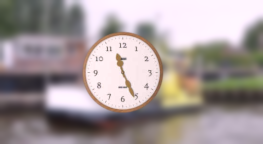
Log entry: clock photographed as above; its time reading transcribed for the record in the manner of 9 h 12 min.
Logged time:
11 h 26 min
